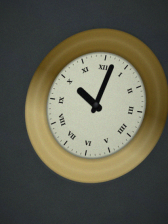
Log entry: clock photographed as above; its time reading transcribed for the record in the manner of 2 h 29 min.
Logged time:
10 h 02 min
